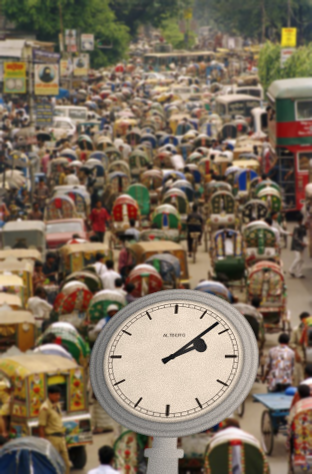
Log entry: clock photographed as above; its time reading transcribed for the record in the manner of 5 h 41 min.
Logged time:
2 h 08 min
